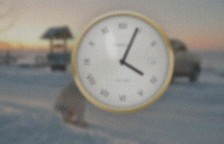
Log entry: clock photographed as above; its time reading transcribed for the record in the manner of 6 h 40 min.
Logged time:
4 h 04 min
